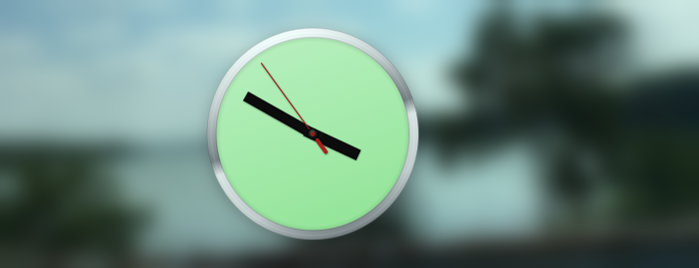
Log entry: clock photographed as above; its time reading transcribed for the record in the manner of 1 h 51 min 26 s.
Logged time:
3 h 49 min 54 s
